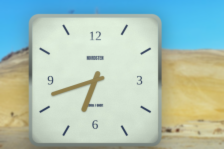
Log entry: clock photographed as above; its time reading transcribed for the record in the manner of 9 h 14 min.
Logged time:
6 h 42 min
